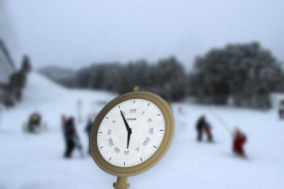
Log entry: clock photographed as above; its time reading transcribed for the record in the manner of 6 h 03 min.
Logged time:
5 h 55 min
